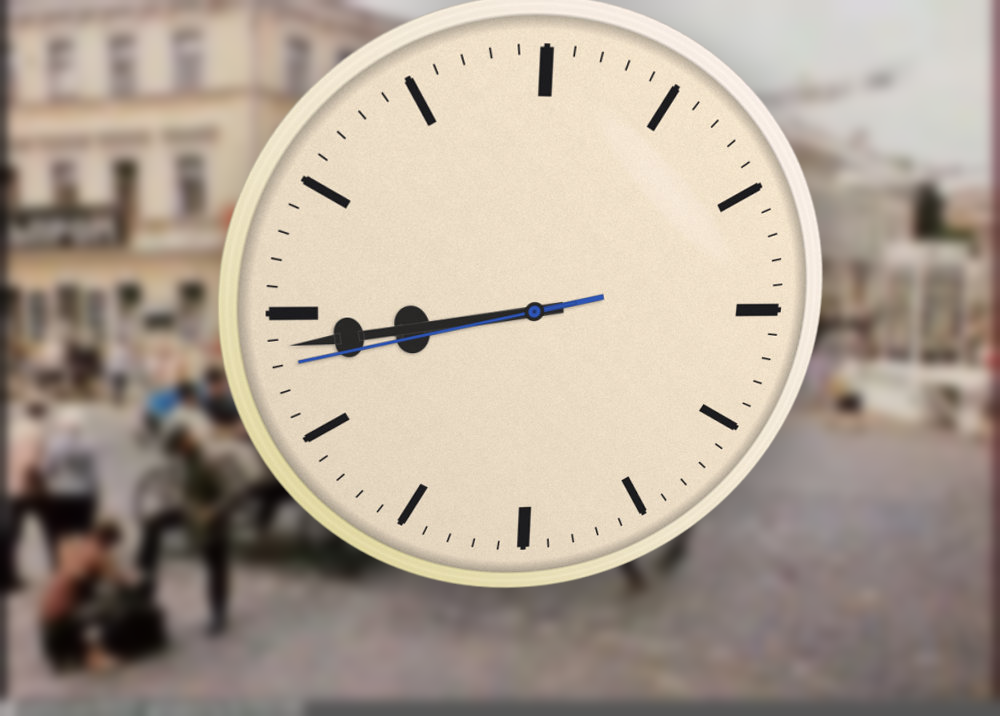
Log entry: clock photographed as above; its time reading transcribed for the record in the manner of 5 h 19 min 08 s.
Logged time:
8 h 43 min 43 s
